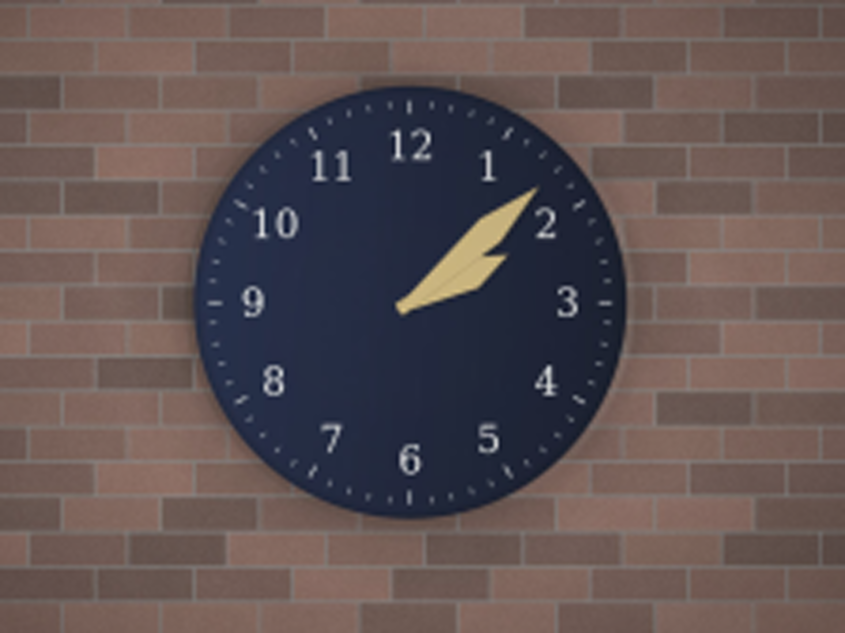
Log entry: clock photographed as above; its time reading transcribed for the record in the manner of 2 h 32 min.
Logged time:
2 h 08 min
